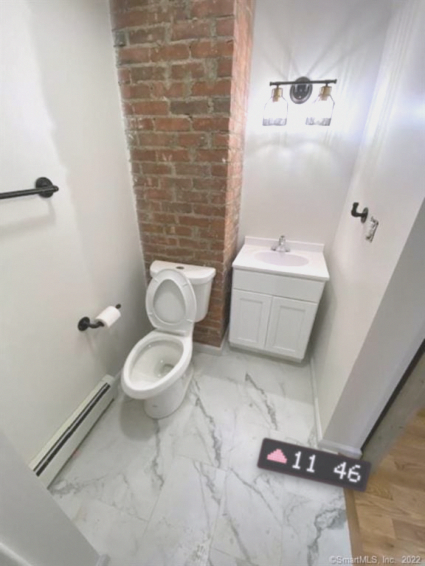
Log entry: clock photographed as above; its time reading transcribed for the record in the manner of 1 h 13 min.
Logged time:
11 h 46 min
